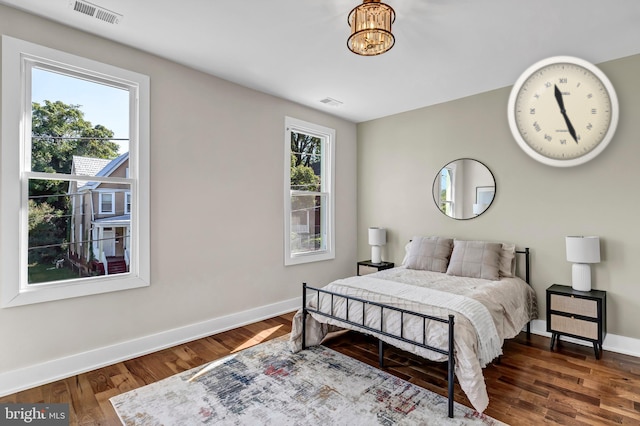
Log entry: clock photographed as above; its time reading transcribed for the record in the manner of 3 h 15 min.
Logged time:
11 h 26 min
